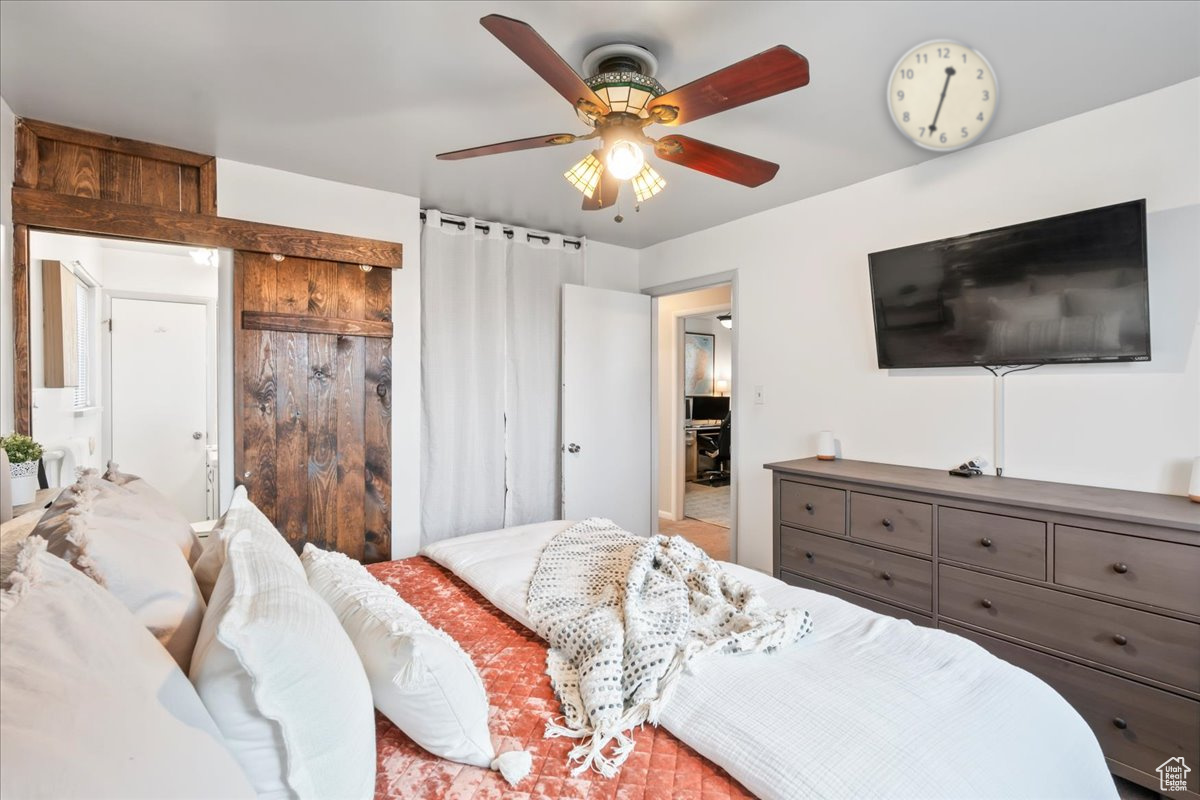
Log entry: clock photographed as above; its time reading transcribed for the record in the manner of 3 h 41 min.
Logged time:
12 h 33 min
